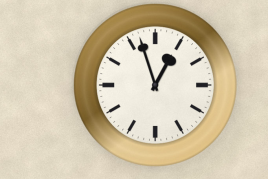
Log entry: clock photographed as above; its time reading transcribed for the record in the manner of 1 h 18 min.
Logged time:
12 h 57 min
